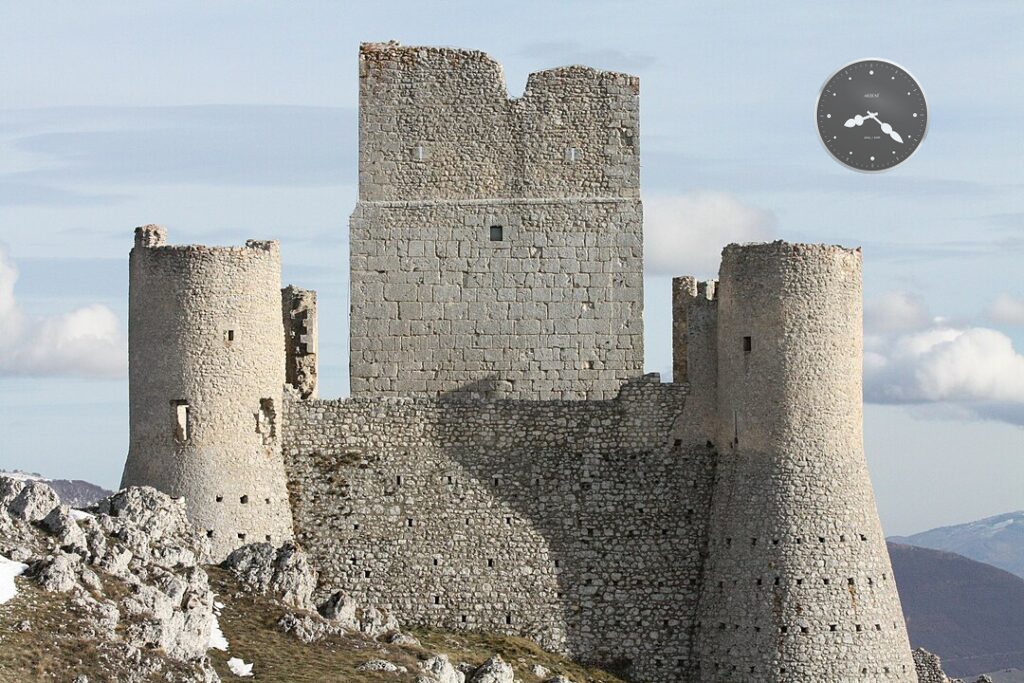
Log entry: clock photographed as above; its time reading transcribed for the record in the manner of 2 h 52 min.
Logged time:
8 h 22 min
